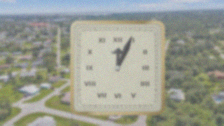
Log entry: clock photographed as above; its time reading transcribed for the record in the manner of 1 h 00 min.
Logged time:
12 h 04 min
